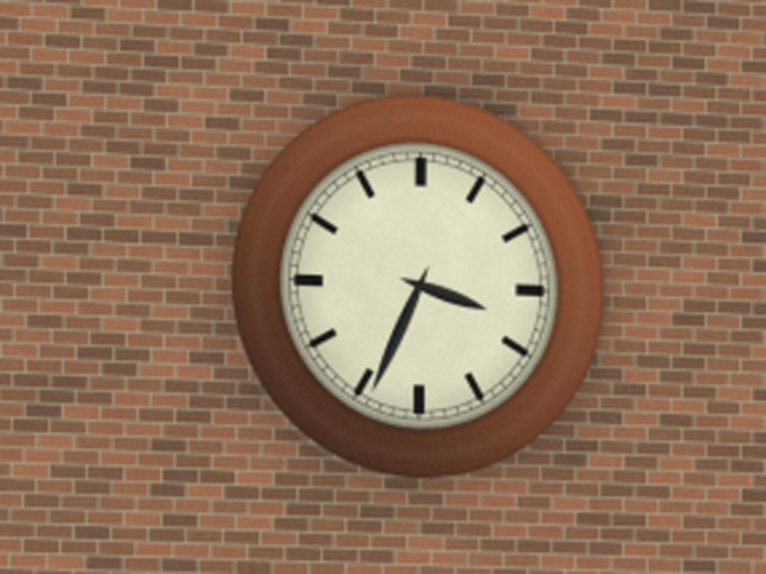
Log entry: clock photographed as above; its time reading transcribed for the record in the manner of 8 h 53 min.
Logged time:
3 h 34 min
